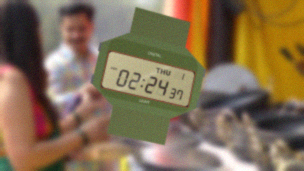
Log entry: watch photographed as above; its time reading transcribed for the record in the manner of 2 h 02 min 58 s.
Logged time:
2 h 24 min 37 s
